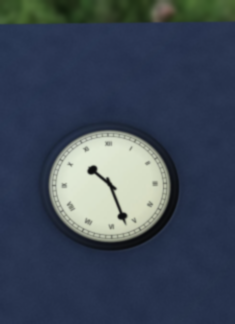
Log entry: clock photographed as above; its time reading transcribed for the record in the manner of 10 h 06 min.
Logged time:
10 h 27 min
